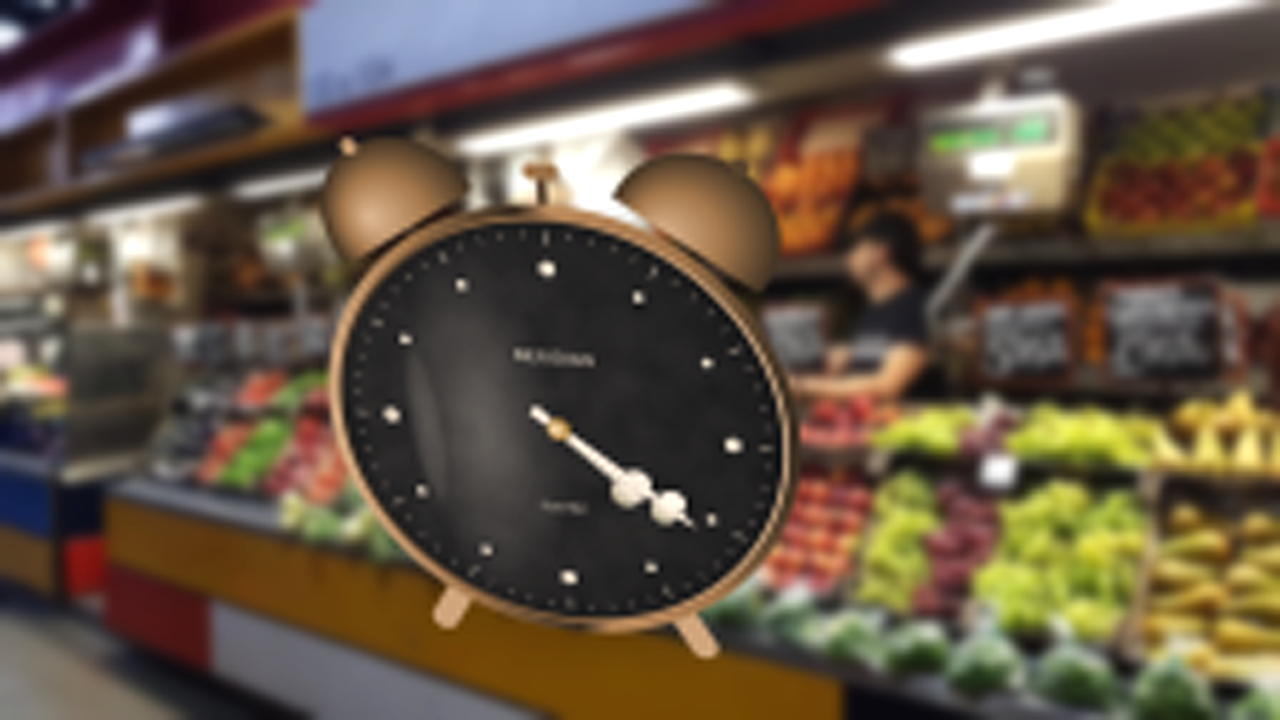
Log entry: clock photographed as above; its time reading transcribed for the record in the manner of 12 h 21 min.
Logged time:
4 h 21 min
